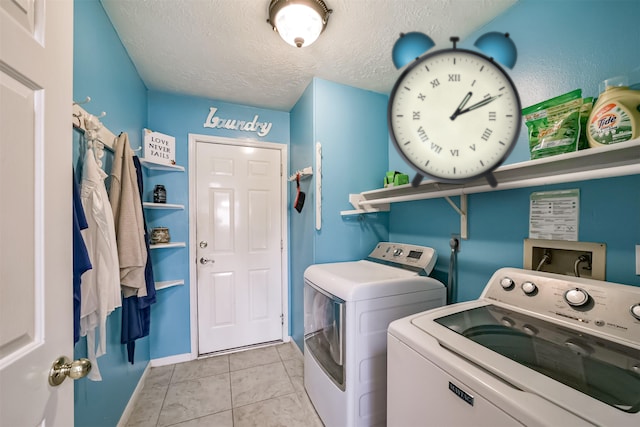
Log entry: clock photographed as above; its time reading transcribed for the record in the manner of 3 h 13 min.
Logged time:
1 h 11 min
